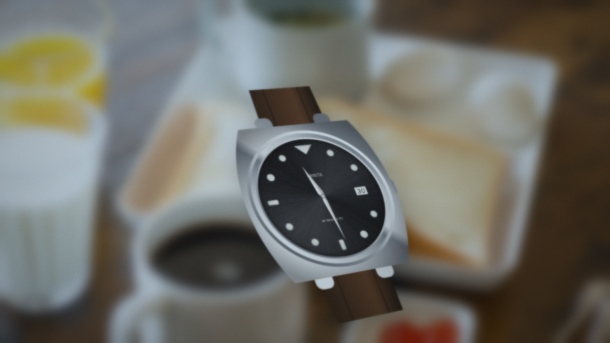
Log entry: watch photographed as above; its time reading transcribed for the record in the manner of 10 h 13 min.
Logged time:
11 h 29 min
